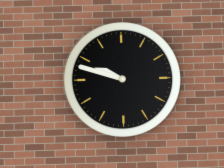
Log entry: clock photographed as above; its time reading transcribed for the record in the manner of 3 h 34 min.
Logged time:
9 h 48 min
